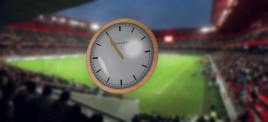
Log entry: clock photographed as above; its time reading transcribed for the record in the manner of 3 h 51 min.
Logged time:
10 h 55 min
